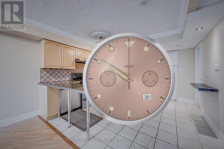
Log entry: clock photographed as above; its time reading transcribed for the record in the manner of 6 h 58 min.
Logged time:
9 h 51 min
